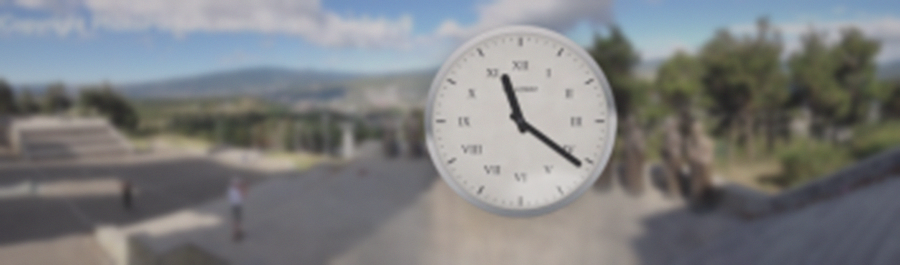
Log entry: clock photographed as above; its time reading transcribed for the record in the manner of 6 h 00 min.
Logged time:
11 h 21 min
